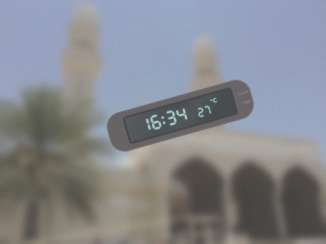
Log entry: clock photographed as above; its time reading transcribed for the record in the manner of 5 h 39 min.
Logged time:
16 h 34 min
